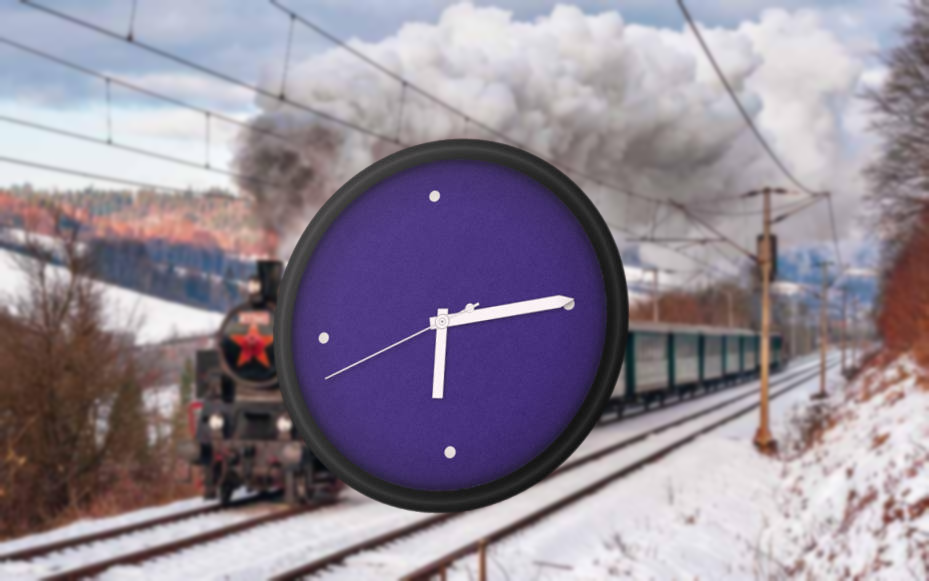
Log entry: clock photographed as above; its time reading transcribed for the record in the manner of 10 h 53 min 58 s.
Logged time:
6 h 14 min 42 s
